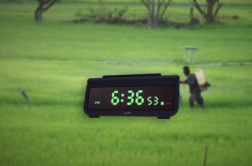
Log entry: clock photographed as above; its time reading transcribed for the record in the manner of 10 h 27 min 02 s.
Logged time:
6 h 36 min 53 s
